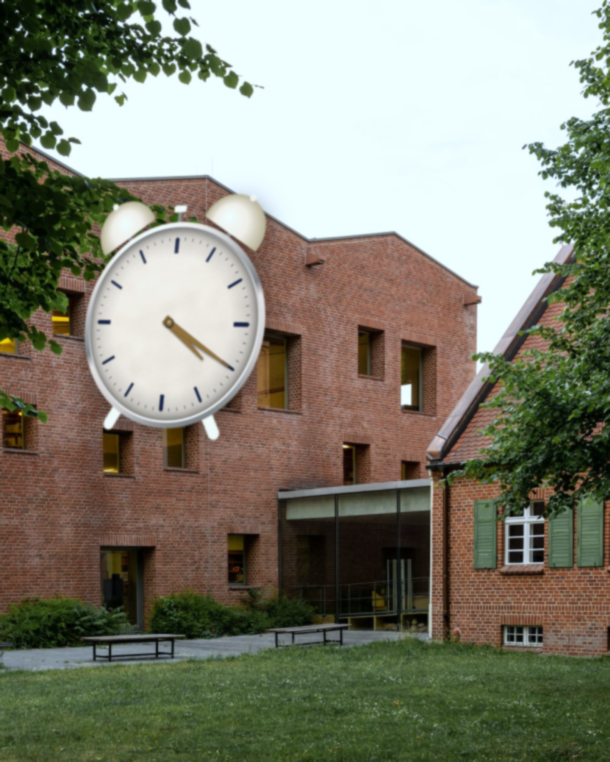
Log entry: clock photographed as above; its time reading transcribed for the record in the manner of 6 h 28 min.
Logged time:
4 h 20 min
